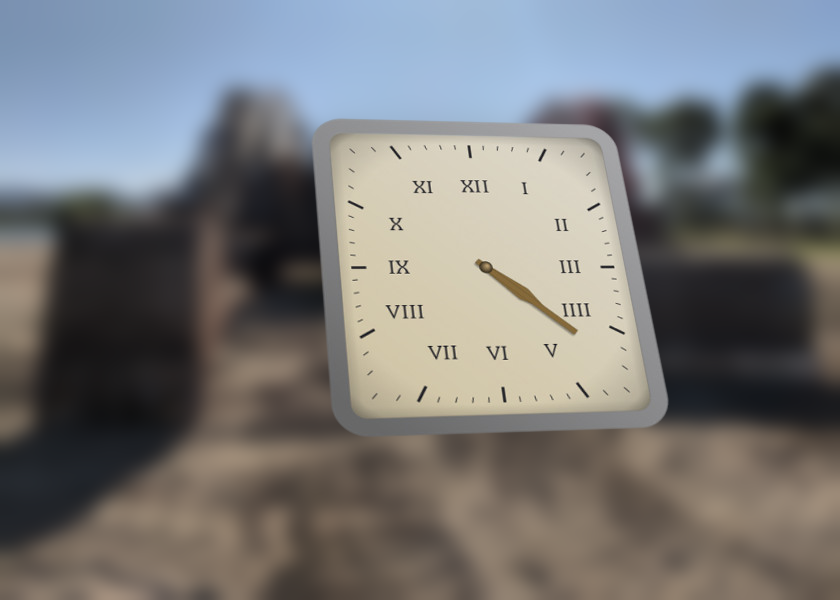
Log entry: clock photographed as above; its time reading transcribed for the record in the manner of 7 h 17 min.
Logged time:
4 h 22 min
